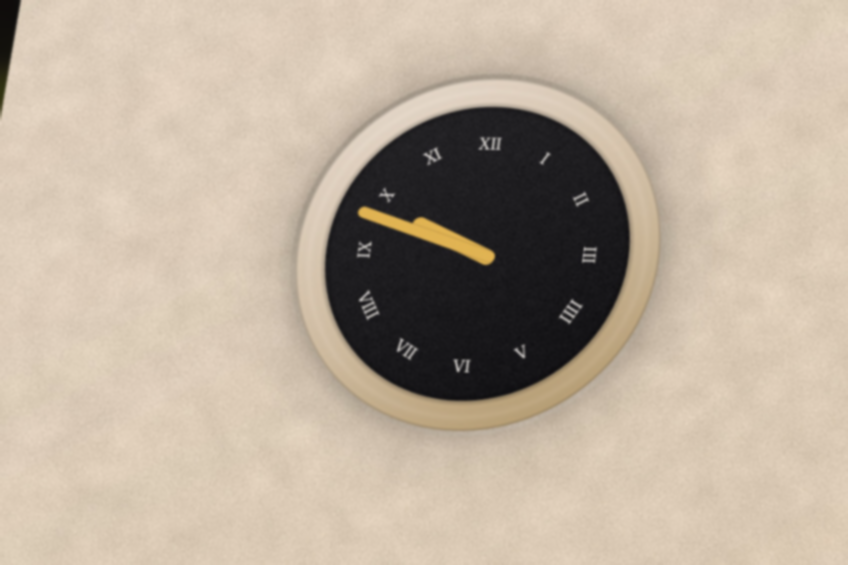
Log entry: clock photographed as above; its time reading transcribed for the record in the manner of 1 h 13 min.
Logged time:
9 h 48 min
